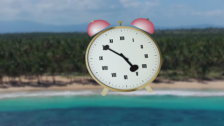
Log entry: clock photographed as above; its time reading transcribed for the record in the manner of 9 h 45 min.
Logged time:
4 h 51 min
